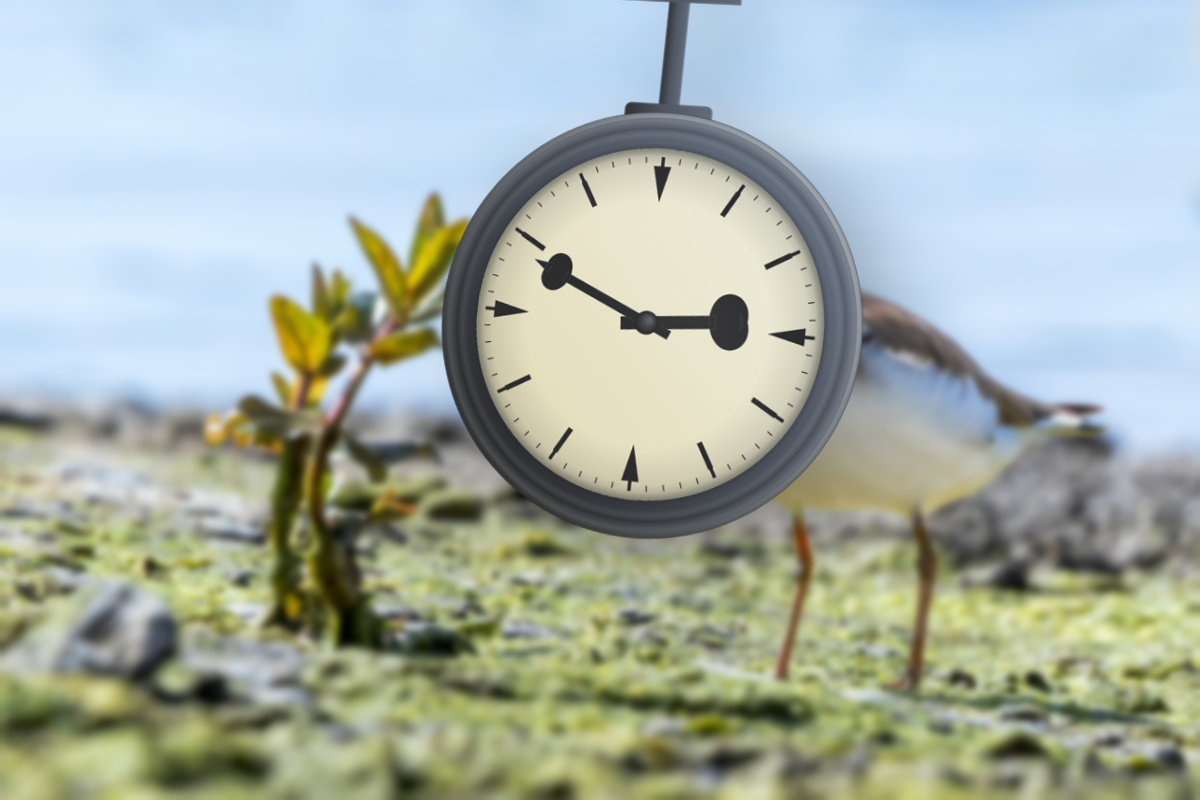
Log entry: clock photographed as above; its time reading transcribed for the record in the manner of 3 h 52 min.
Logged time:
2 h 49 min
